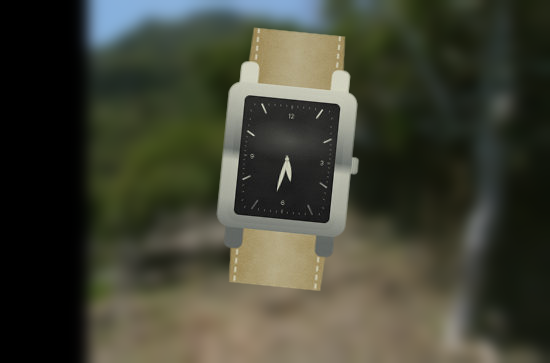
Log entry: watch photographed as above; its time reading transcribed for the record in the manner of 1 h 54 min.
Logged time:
5 h 32 min
